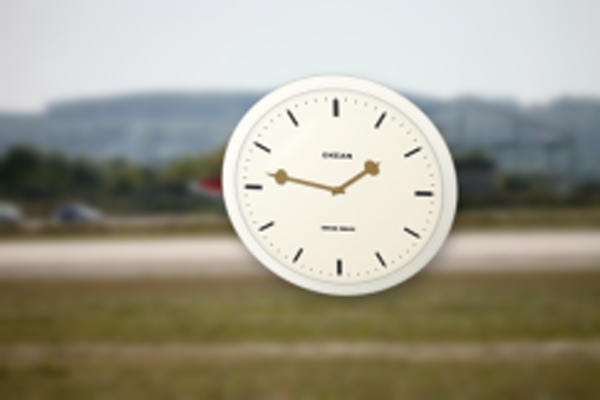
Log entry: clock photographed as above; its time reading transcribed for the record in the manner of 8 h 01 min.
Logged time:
1 h 47 min
